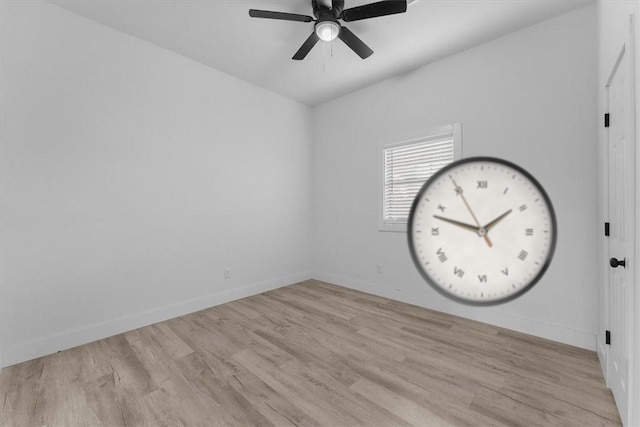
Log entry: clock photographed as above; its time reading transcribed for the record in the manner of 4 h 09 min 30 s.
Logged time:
1 h 47 min 55 s
